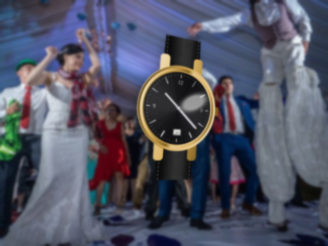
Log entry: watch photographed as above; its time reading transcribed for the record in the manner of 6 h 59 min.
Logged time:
10 h 22 min
